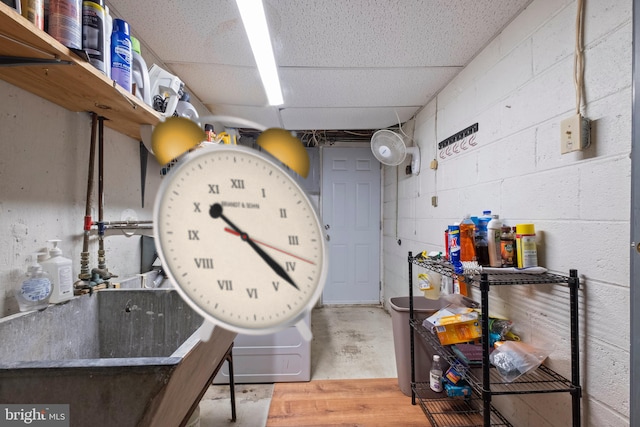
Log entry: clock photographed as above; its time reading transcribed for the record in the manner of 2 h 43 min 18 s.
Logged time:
10 h 22 min 18 s
